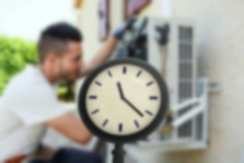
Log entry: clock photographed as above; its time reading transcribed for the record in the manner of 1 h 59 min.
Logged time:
11 h 22 min
